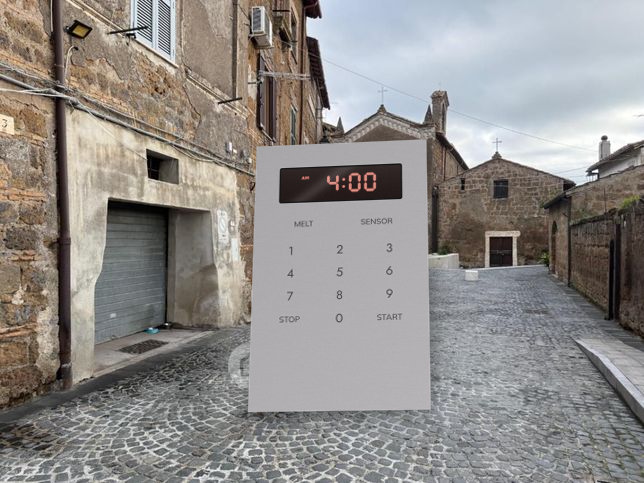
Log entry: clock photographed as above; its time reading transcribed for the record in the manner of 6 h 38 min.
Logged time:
4 h 00 min
